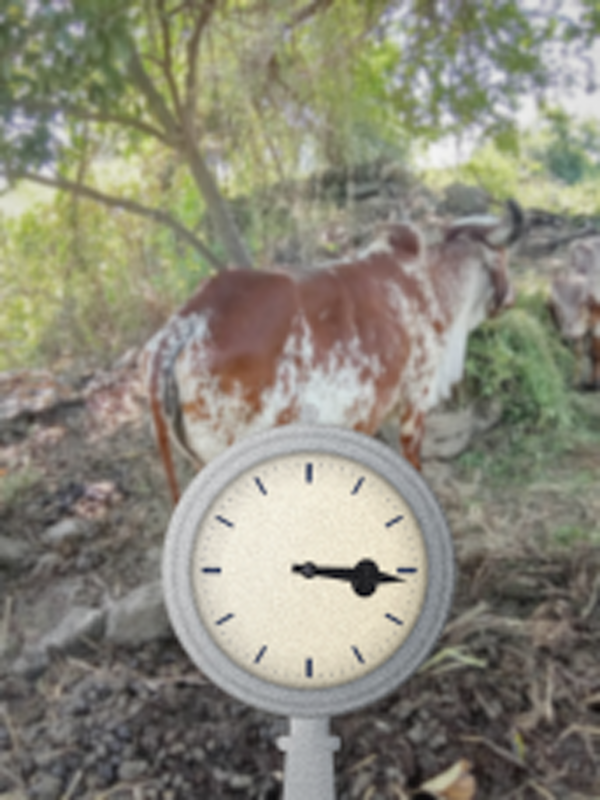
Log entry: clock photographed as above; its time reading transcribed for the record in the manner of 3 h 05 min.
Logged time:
3 h 16 min
